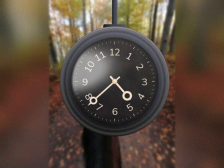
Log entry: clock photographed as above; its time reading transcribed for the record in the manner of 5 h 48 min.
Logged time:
4 h 38 min
